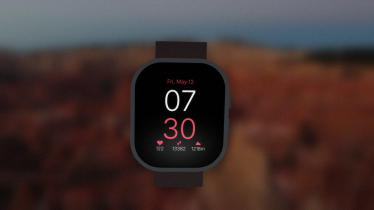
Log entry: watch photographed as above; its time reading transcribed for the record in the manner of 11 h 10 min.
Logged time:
7 h 30 min
